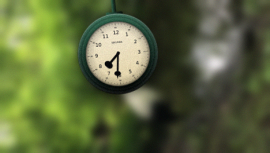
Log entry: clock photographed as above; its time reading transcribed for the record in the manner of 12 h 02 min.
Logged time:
7 h 31 min
